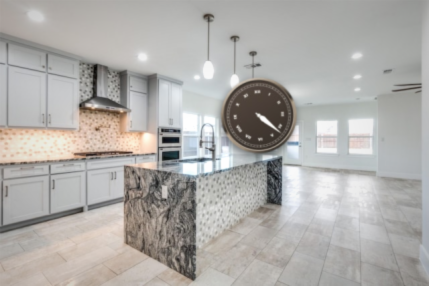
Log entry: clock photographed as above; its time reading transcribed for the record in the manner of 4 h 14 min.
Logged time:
4 h 22 min
